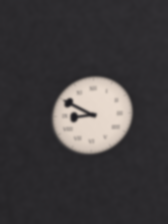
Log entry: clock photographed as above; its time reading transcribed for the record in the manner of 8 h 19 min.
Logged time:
8 h 50 min
